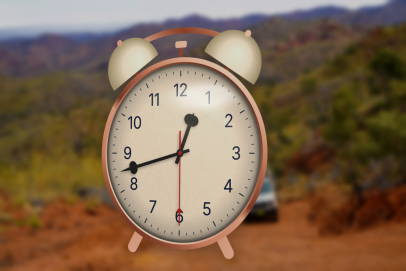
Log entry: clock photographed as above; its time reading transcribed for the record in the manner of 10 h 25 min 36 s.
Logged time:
12 h 42 min 30 s
